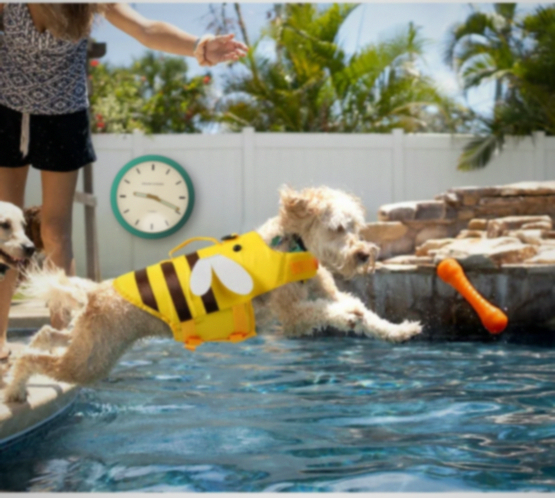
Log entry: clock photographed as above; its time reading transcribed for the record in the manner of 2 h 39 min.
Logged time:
9 h 19 min
